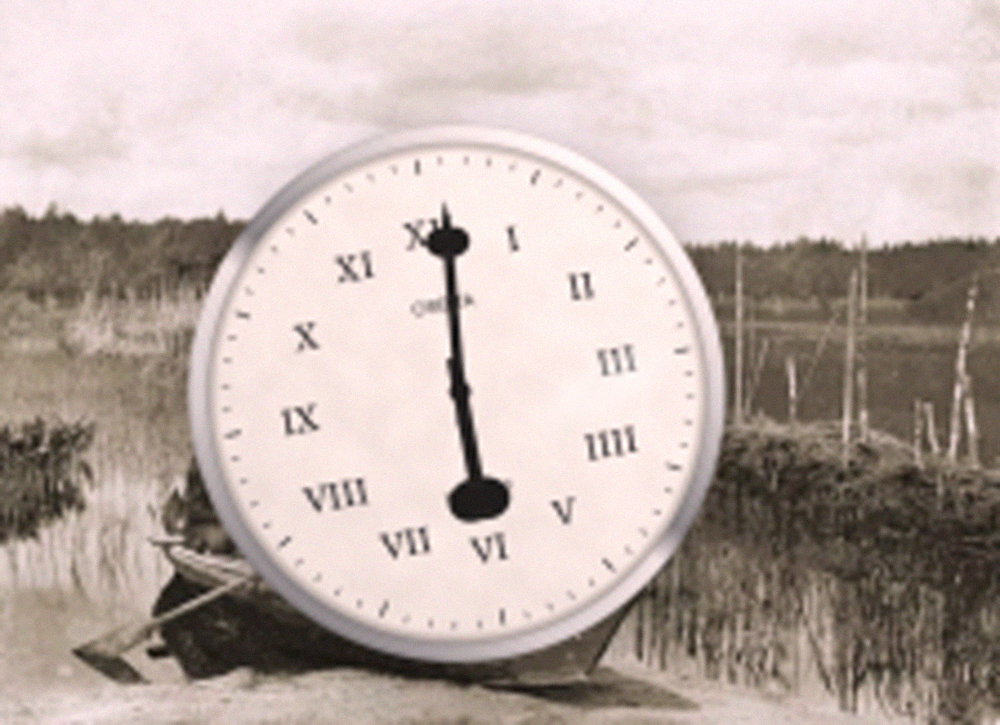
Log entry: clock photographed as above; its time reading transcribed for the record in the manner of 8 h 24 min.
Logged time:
6 h 01 min
